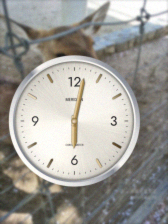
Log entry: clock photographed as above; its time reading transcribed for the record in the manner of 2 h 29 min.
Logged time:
6 h 02 min
